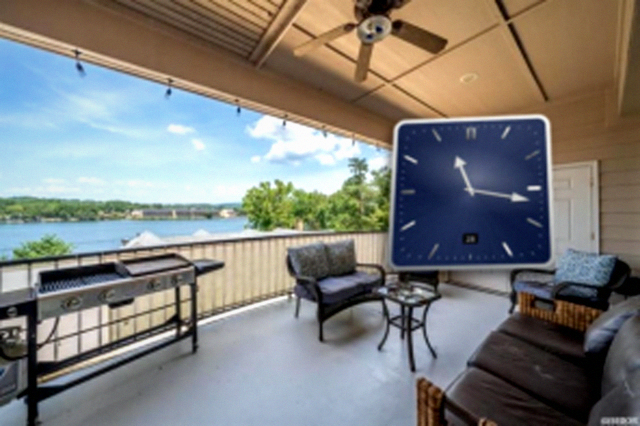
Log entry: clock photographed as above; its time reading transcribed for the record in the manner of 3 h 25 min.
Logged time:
11 h 17 min
